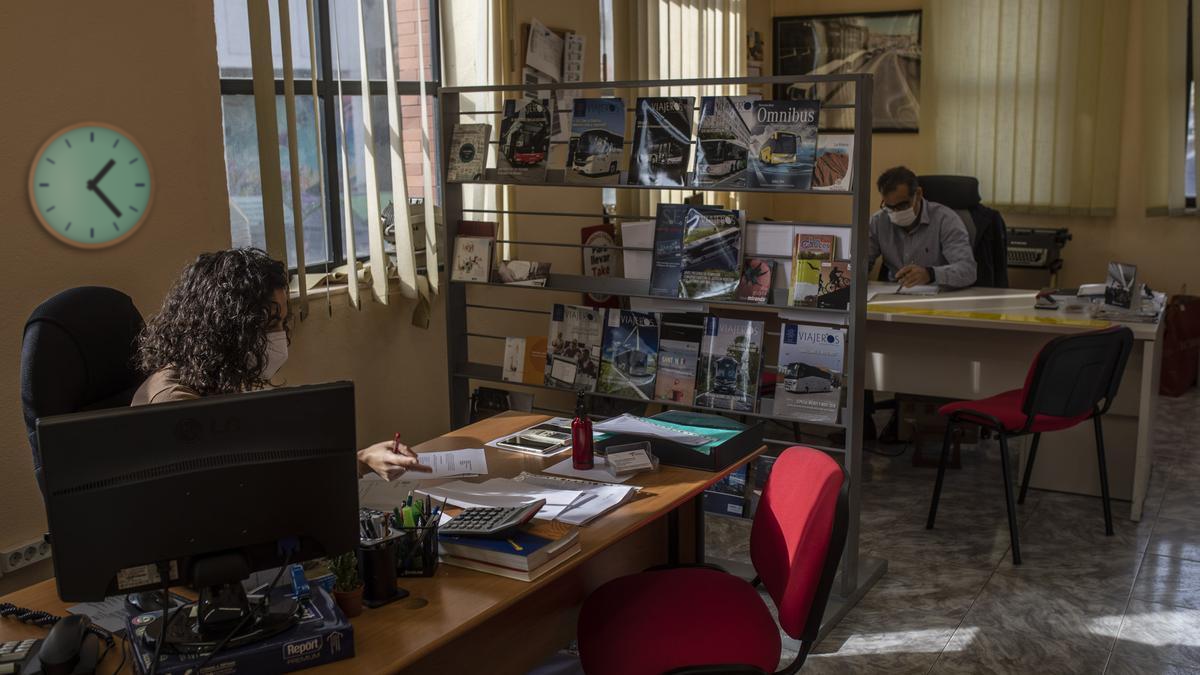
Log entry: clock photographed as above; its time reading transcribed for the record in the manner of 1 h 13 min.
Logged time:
1 h 23 min
